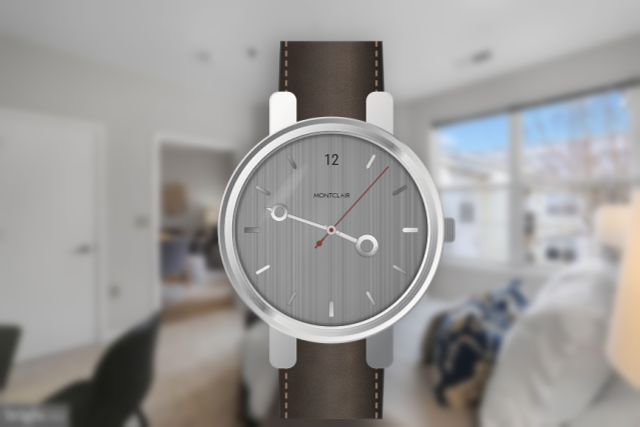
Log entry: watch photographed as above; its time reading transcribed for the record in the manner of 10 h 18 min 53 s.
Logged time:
3 h 48 min 07 s
